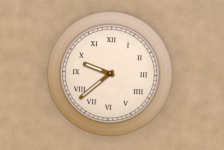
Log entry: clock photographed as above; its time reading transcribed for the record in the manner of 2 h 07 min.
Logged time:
9 h 38 min
